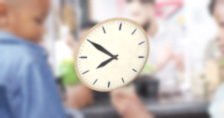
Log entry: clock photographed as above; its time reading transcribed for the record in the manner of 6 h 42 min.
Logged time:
7 h 50 min
